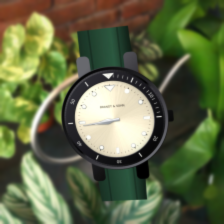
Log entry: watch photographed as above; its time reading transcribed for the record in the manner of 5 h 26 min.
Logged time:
8 h 44 min
